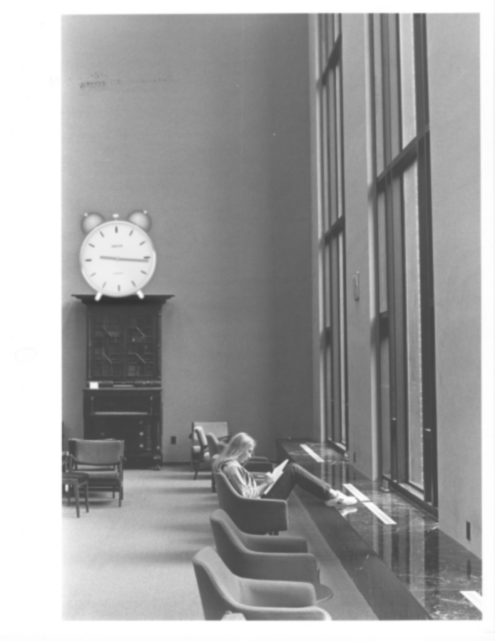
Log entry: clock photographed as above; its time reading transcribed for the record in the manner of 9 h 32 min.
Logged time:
9 h 16 min
